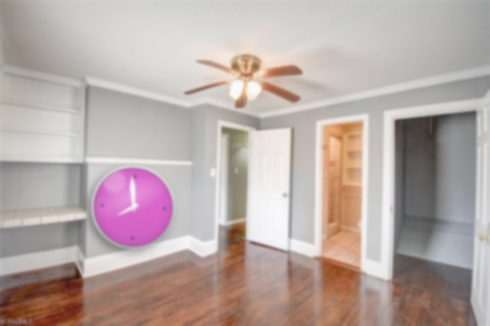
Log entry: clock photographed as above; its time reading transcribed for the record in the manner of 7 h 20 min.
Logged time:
7 h 59 min
